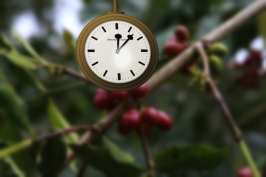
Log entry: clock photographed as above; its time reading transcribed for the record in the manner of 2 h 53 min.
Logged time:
12 h 07 min
